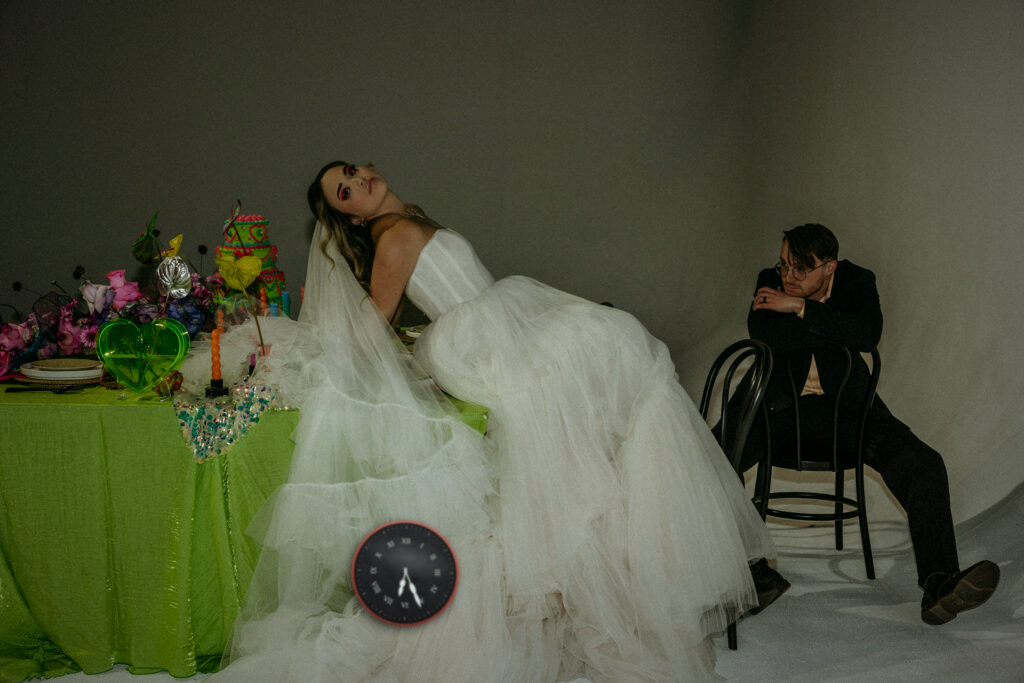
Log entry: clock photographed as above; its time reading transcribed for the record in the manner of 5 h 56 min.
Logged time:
6 h 26 min
